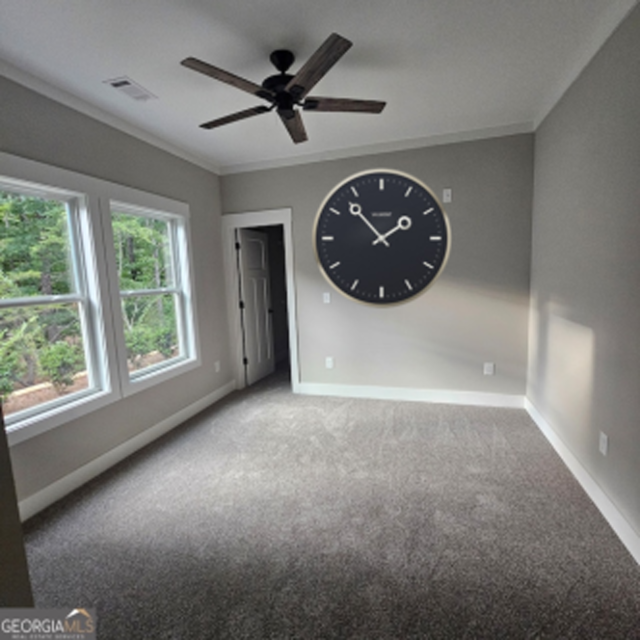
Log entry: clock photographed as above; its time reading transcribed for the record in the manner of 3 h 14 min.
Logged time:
1 h 53 min
